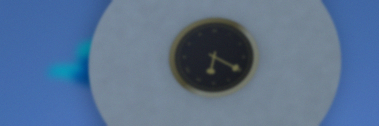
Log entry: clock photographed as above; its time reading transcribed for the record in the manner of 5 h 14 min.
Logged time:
6 h 20 min
